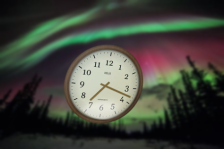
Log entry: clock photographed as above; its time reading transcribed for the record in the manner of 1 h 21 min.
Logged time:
7 h 18 min
